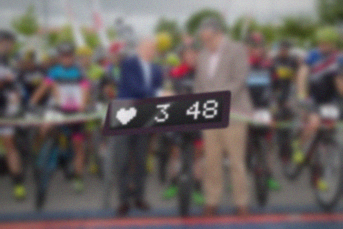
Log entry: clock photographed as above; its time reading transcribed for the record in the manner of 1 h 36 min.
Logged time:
3 h 48 min
